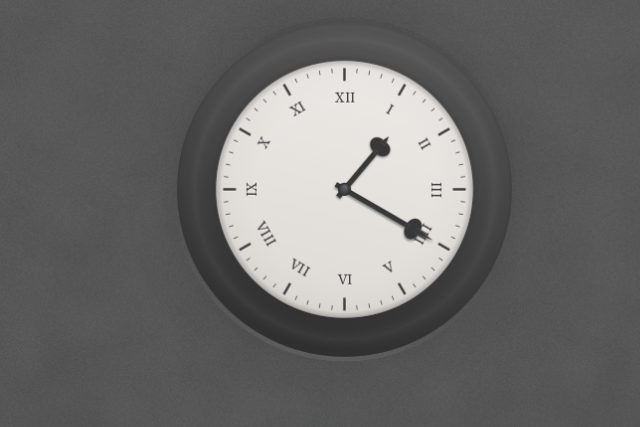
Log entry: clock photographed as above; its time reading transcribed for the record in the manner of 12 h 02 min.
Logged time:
1 h 20 min
